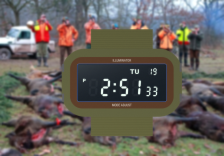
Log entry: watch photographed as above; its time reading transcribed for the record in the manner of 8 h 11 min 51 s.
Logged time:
2 h 51 min 33 s
